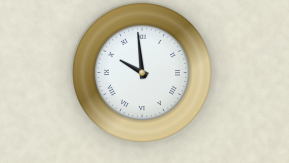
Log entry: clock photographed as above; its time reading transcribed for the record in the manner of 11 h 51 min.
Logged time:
9 h 59 min
